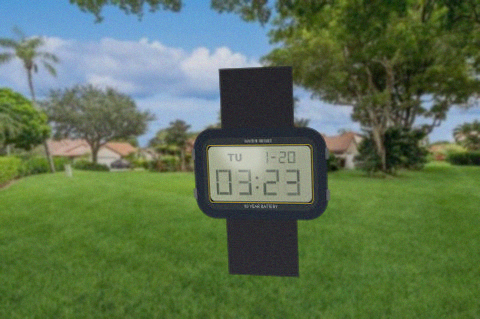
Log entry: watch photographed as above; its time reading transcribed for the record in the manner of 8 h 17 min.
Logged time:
3 h 23 min
